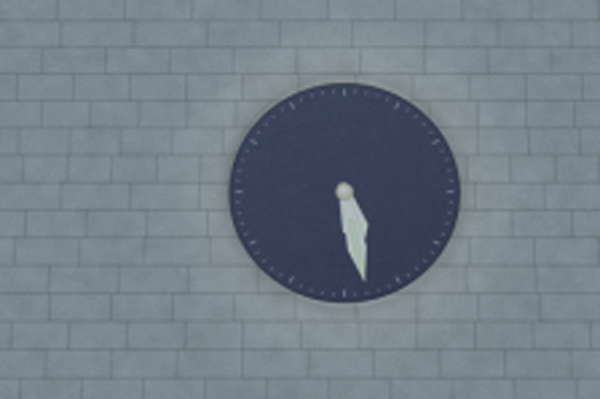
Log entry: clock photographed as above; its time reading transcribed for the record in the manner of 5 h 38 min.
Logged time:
5 h 28 min
